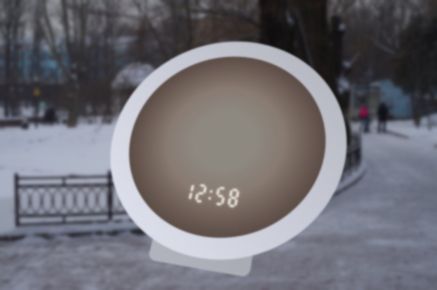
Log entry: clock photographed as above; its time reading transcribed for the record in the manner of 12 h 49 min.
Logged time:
12 h 58 min
